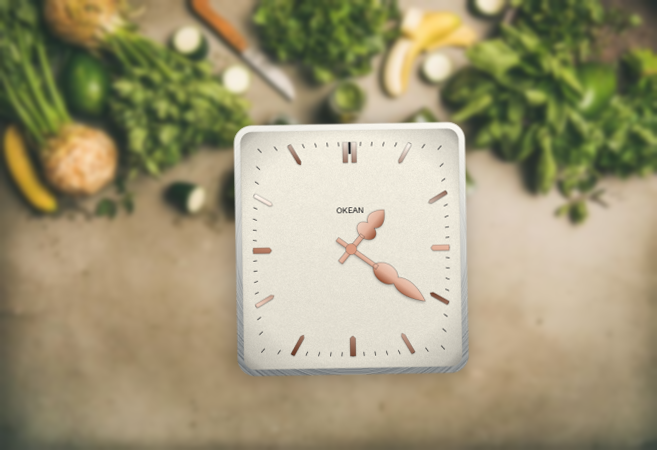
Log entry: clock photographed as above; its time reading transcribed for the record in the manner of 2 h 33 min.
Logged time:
1 h 21 min
